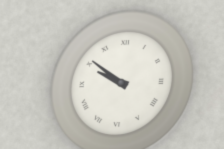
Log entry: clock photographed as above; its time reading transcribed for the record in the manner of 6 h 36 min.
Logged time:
9 h 51 min
